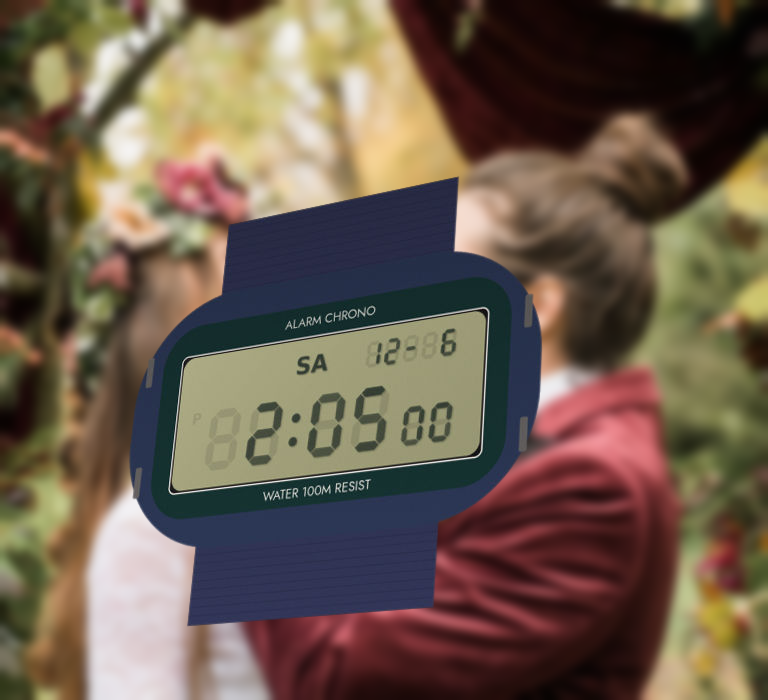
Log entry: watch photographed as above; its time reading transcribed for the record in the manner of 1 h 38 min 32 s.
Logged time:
2 h 05 min 00 s
